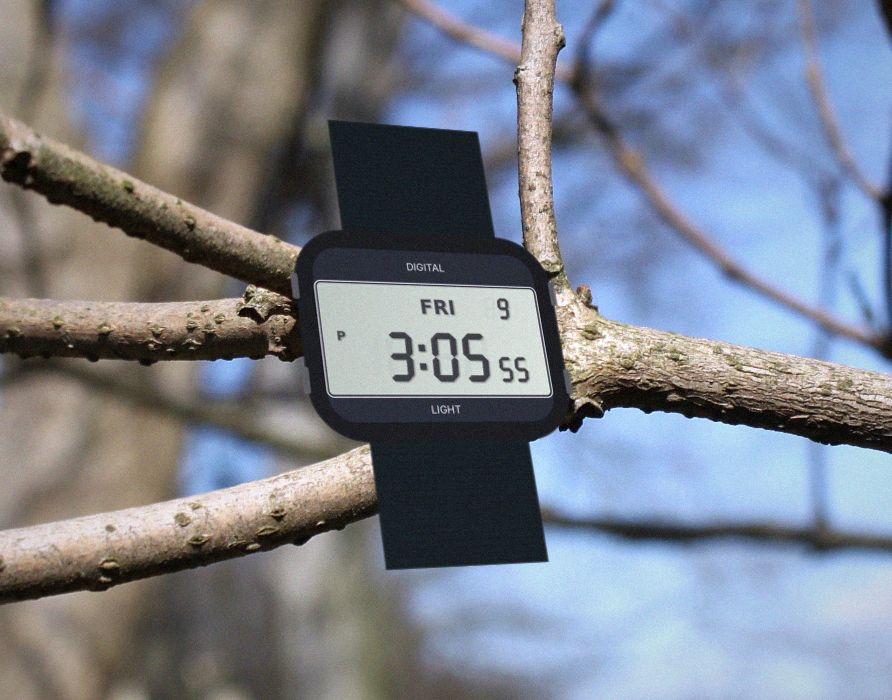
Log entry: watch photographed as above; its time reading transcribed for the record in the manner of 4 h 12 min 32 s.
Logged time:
3 h 05 min 55 s
